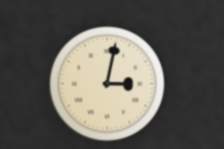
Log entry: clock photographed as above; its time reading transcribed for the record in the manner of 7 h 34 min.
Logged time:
3 h 02 min
